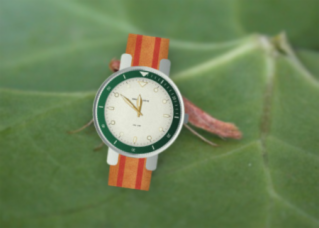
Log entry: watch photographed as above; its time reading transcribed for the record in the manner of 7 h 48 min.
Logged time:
11 h 51 min
